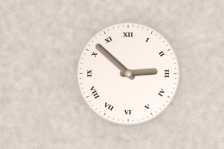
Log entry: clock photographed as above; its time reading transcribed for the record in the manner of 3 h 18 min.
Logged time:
2 h 52 min
